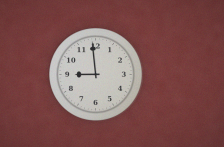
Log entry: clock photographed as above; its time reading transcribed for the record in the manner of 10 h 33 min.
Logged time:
8 h 59 min
